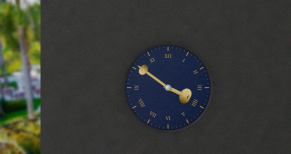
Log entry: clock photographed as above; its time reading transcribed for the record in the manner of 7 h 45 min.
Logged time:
3 h 51 min
